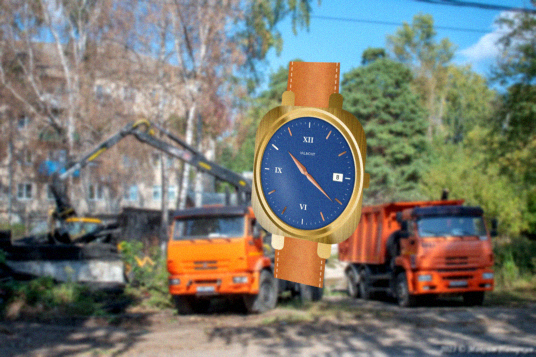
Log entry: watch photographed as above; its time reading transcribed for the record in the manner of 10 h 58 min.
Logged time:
10 h 21 min
